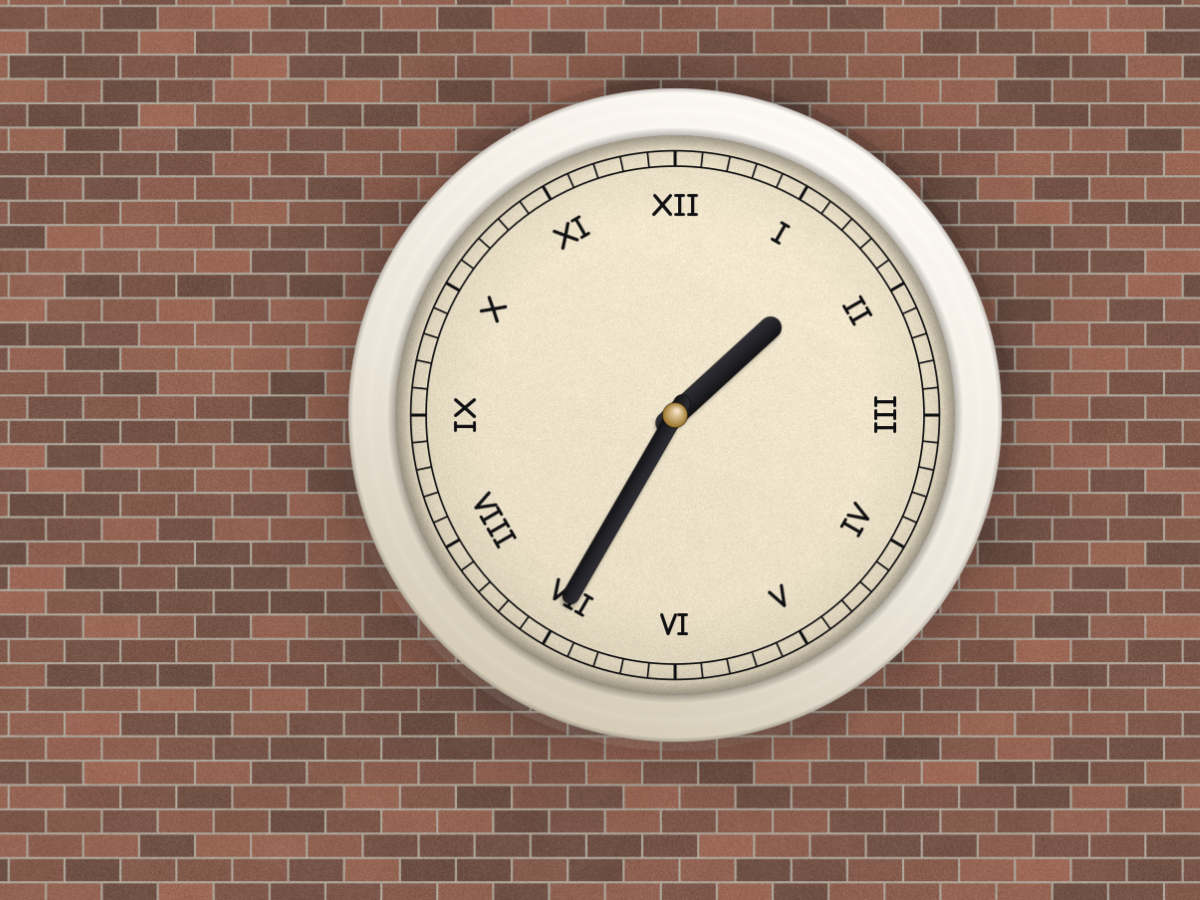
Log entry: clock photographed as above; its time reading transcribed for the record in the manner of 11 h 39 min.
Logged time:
1 h 35 min
